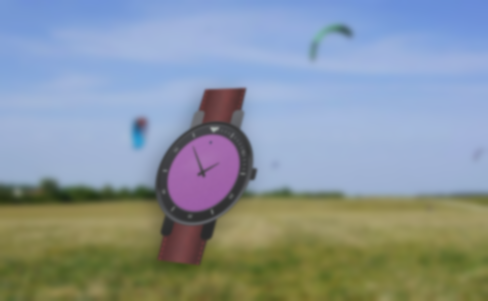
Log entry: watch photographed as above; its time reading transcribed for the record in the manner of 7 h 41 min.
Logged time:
1 h 54 min
